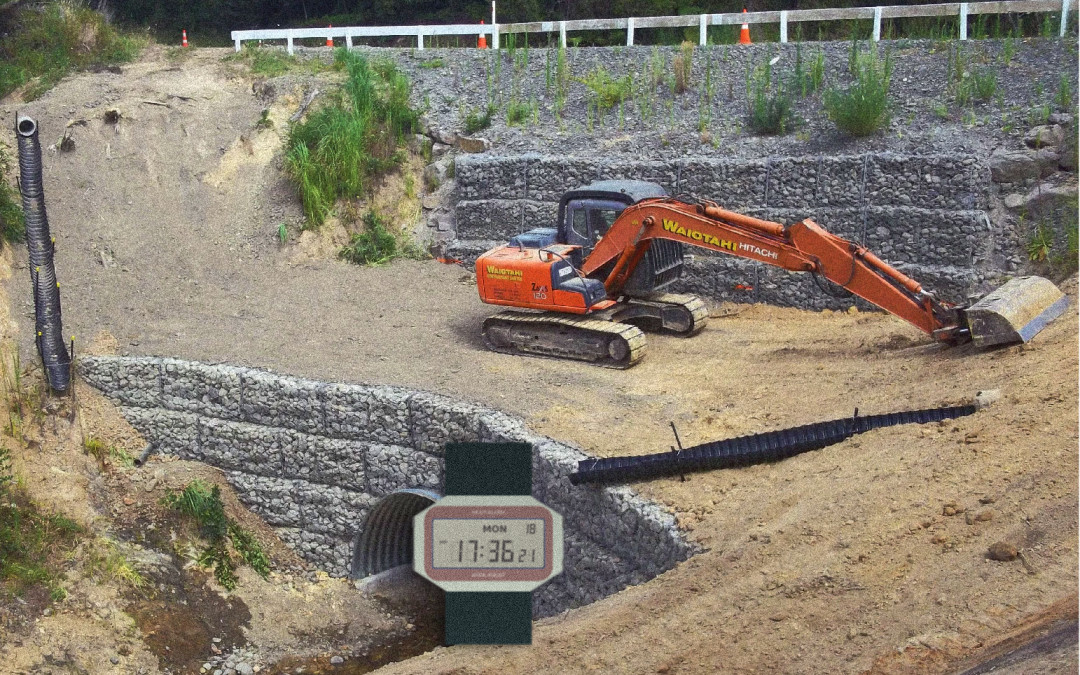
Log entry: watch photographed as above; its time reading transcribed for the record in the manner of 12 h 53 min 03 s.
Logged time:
17 h 36 min 21 s
